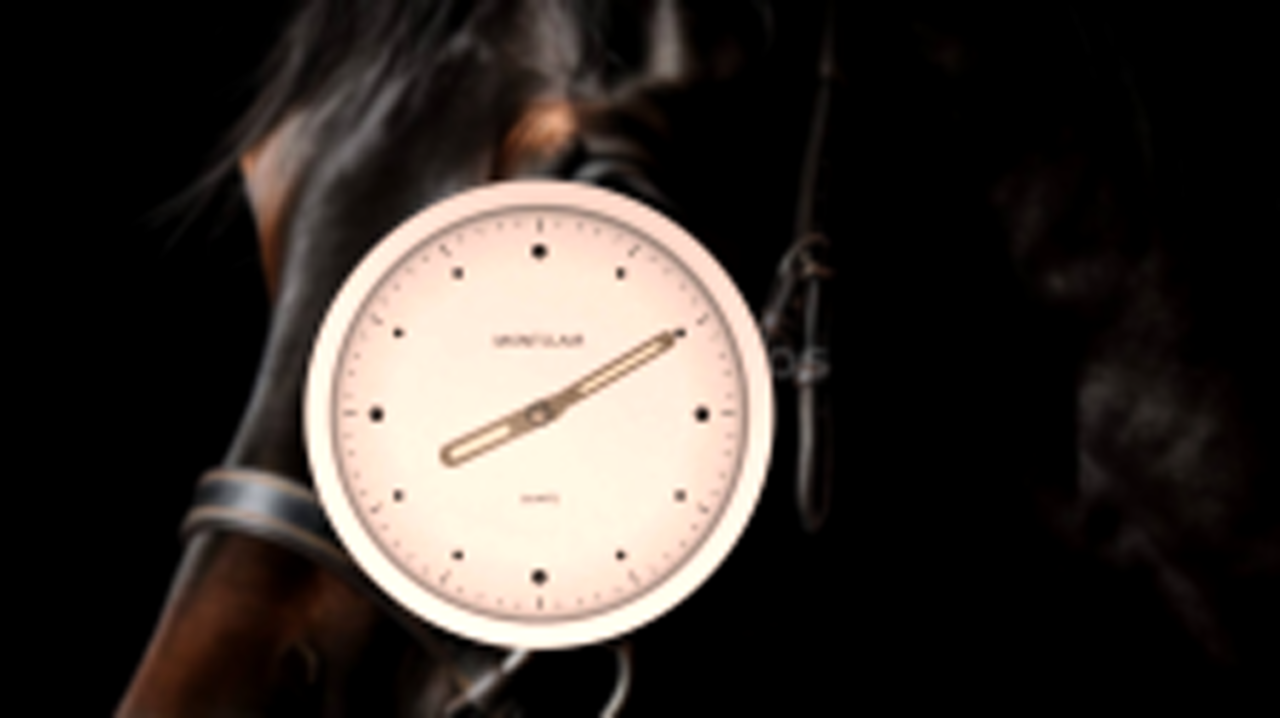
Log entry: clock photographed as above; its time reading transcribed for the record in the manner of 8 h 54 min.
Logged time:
8 h 10 min
